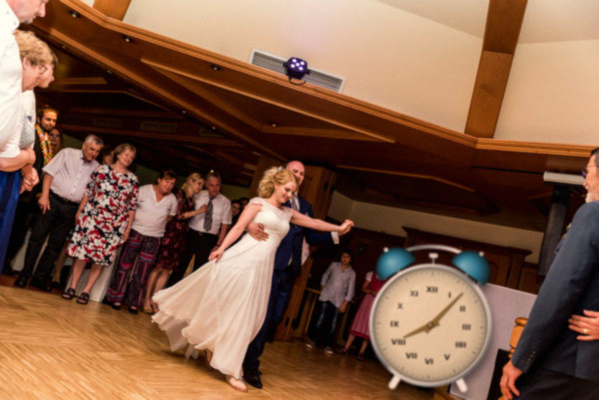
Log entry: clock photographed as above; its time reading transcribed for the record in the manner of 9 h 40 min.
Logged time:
8 h 07 min
